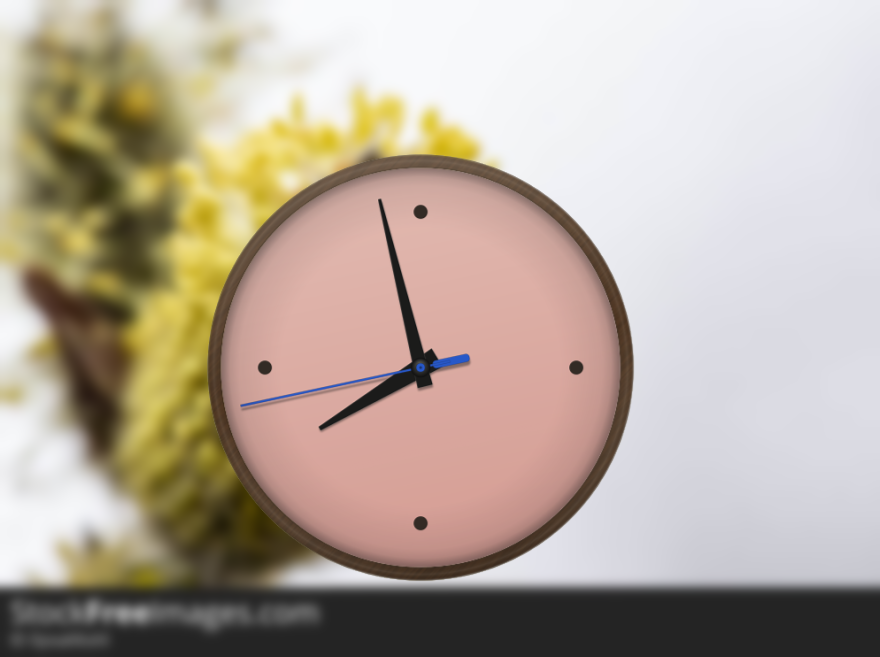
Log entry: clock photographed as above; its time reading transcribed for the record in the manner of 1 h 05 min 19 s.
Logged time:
7 h 57 min 43 s
